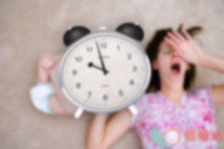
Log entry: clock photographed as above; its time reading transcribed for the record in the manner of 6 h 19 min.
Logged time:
9 h 58 min
